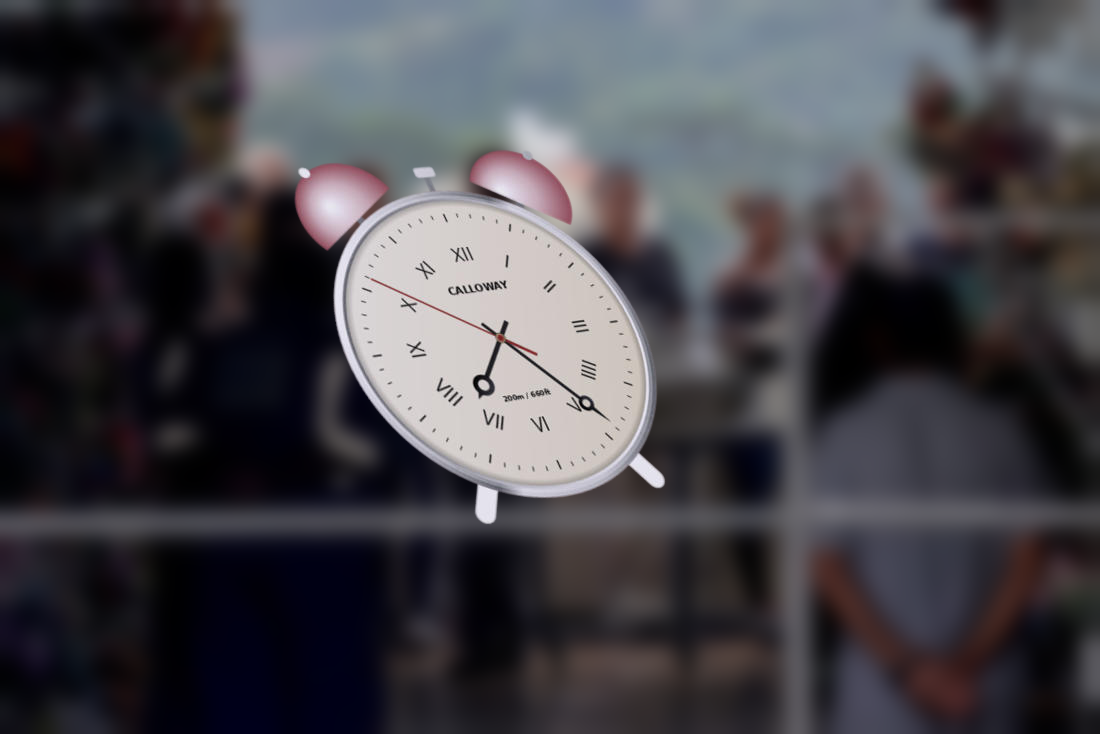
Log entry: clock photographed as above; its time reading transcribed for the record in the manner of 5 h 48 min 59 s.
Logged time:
7 h 23 min 51 s
